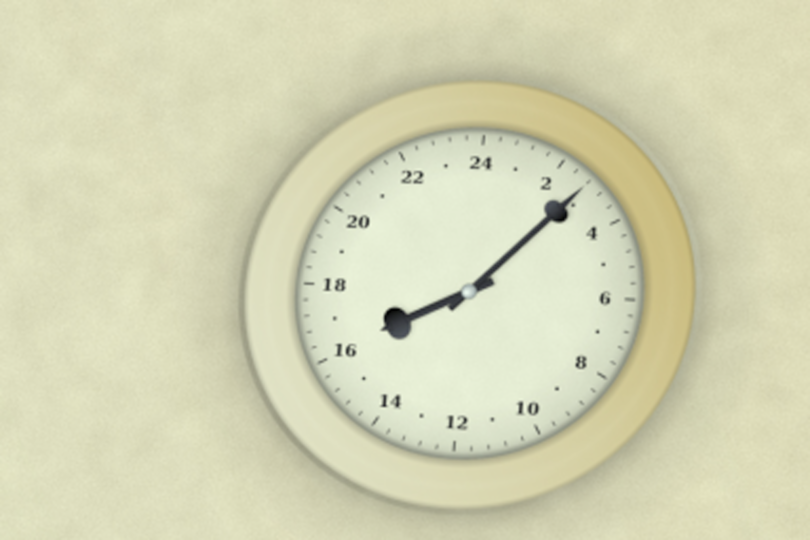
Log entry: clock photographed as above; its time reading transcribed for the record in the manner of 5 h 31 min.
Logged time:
16 h 07 min
